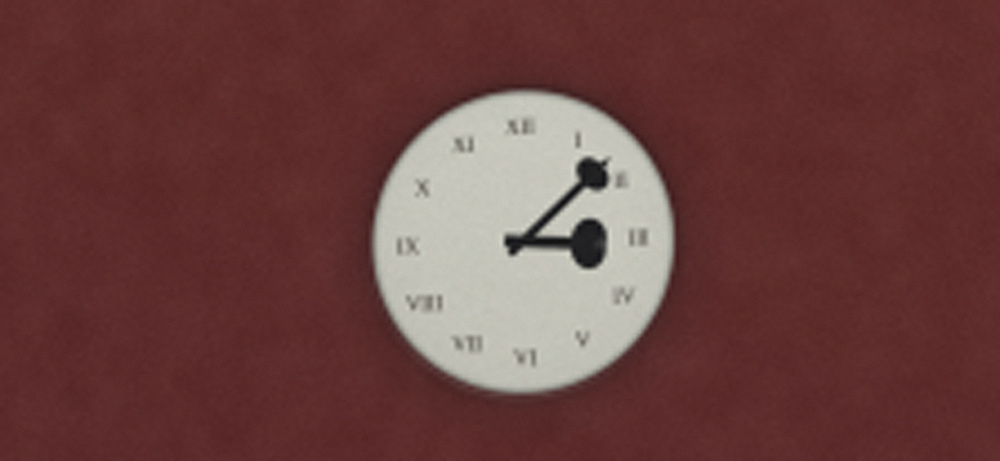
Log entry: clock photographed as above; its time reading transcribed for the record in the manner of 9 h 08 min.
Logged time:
3 h 08 min
